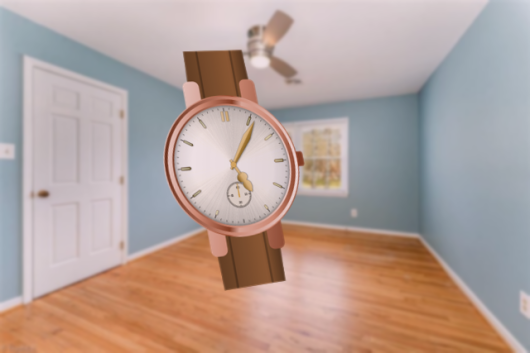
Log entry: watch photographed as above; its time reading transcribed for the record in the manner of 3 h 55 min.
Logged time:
5 h 06 min
